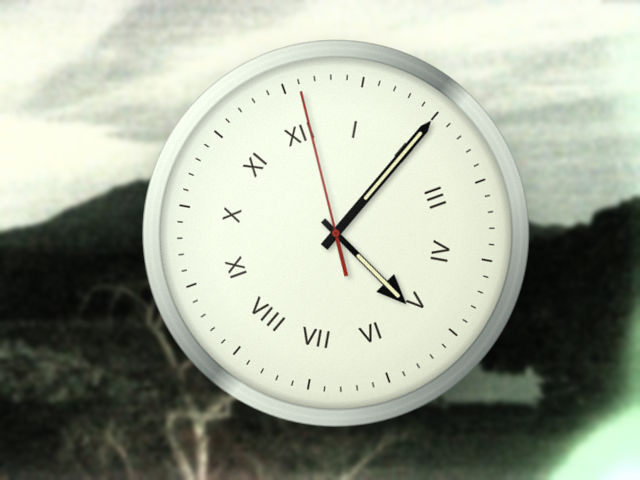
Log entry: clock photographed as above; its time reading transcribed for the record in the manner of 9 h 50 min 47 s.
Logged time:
5 h 10 min 01 s
